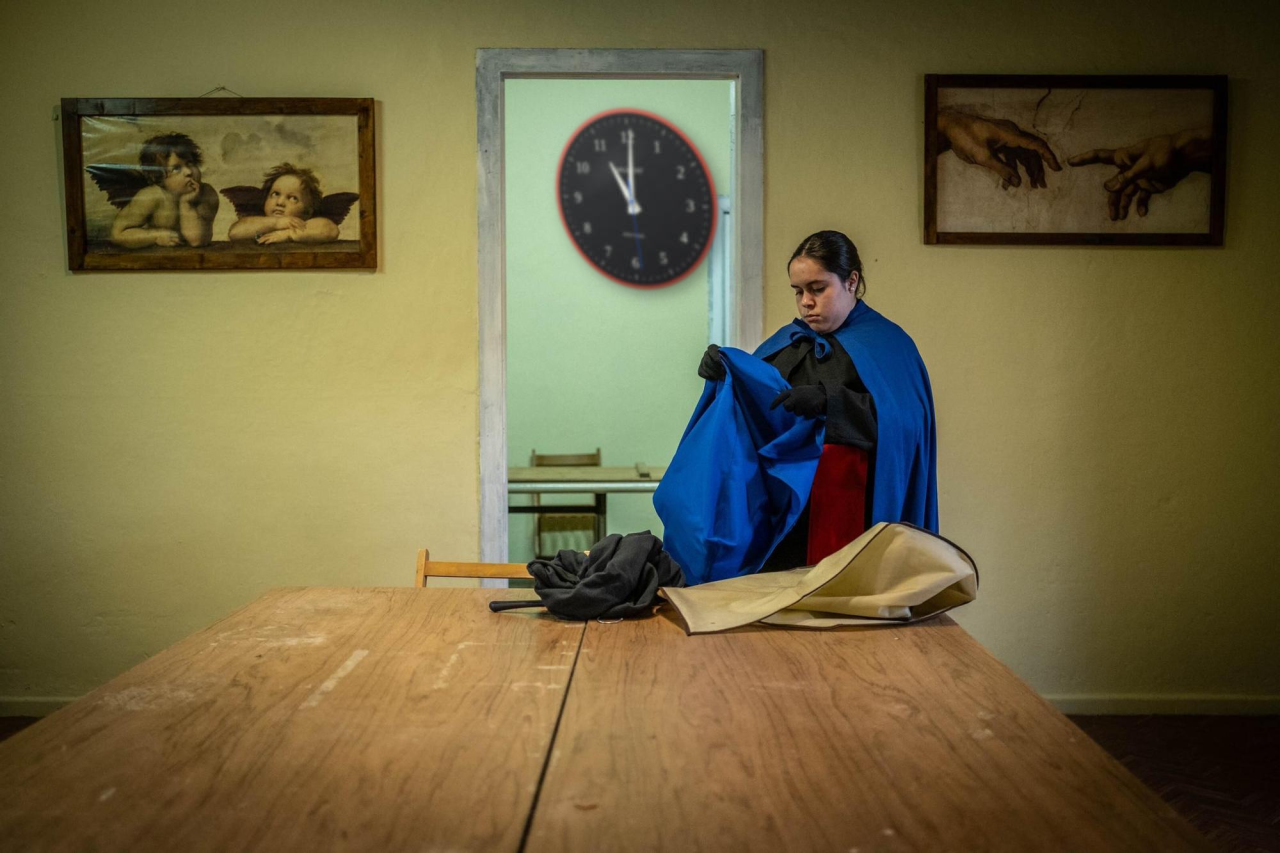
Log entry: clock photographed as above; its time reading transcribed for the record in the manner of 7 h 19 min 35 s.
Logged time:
11 h 00 min 29 s
